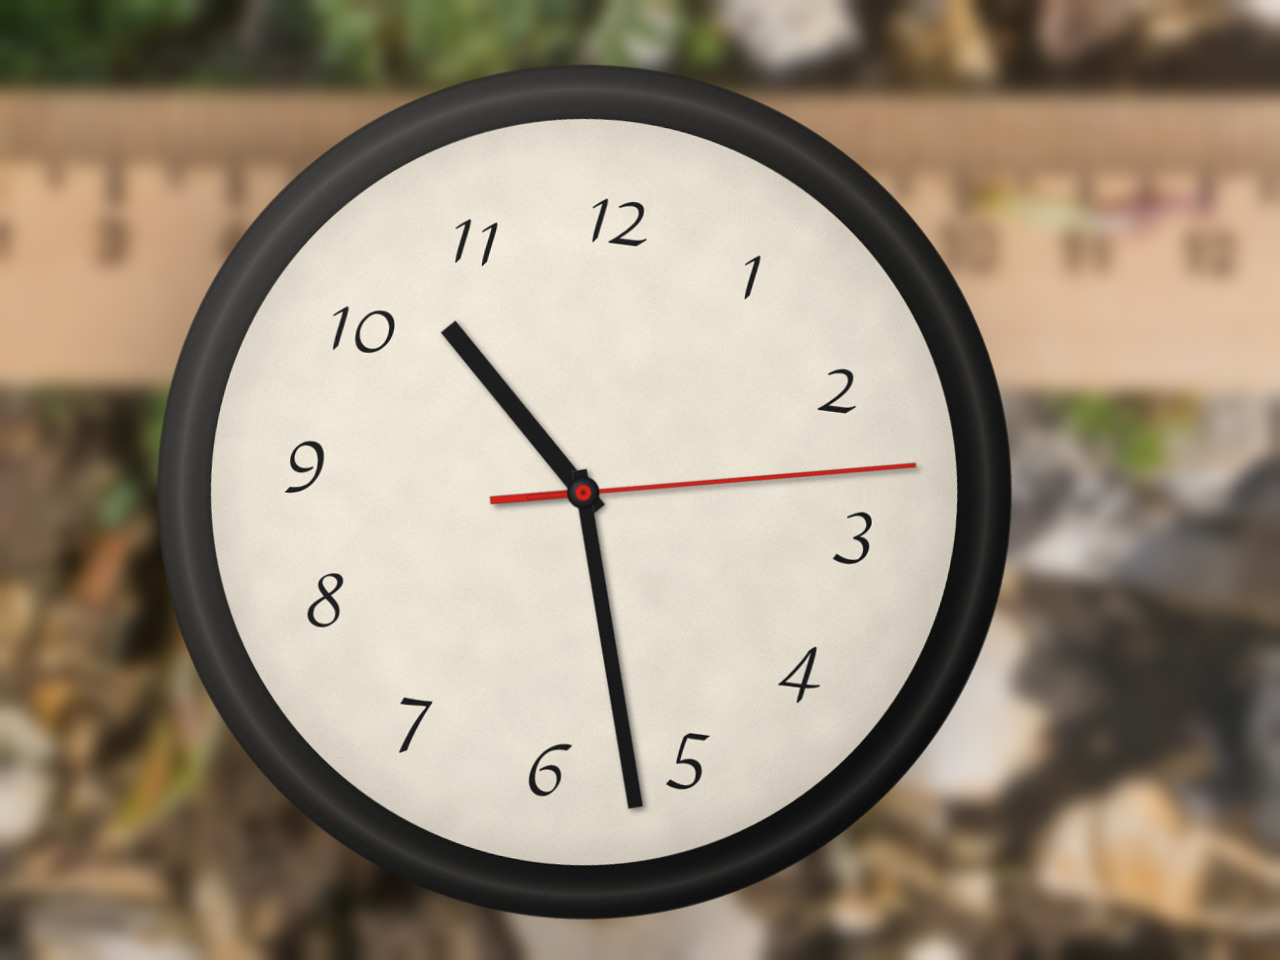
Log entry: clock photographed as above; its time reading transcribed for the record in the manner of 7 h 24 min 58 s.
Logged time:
10 h 27 min 13 s
